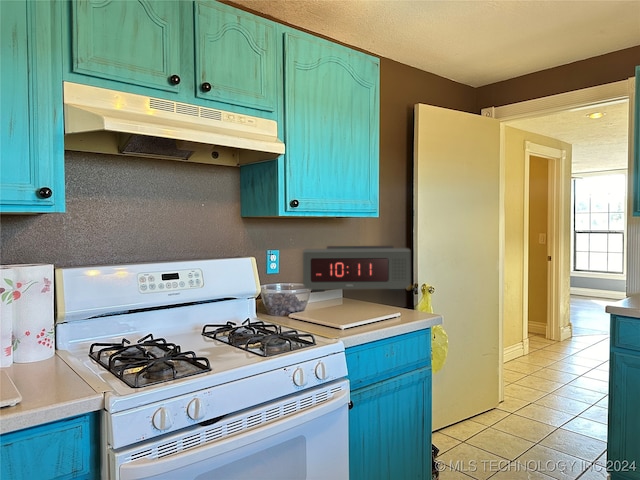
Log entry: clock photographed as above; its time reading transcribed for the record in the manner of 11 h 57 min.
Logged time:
10 h 11 min
